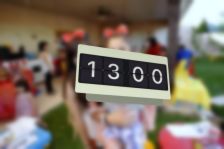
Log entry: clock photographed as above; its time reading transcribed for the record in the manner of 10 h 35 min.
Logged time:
13 h 00 min
